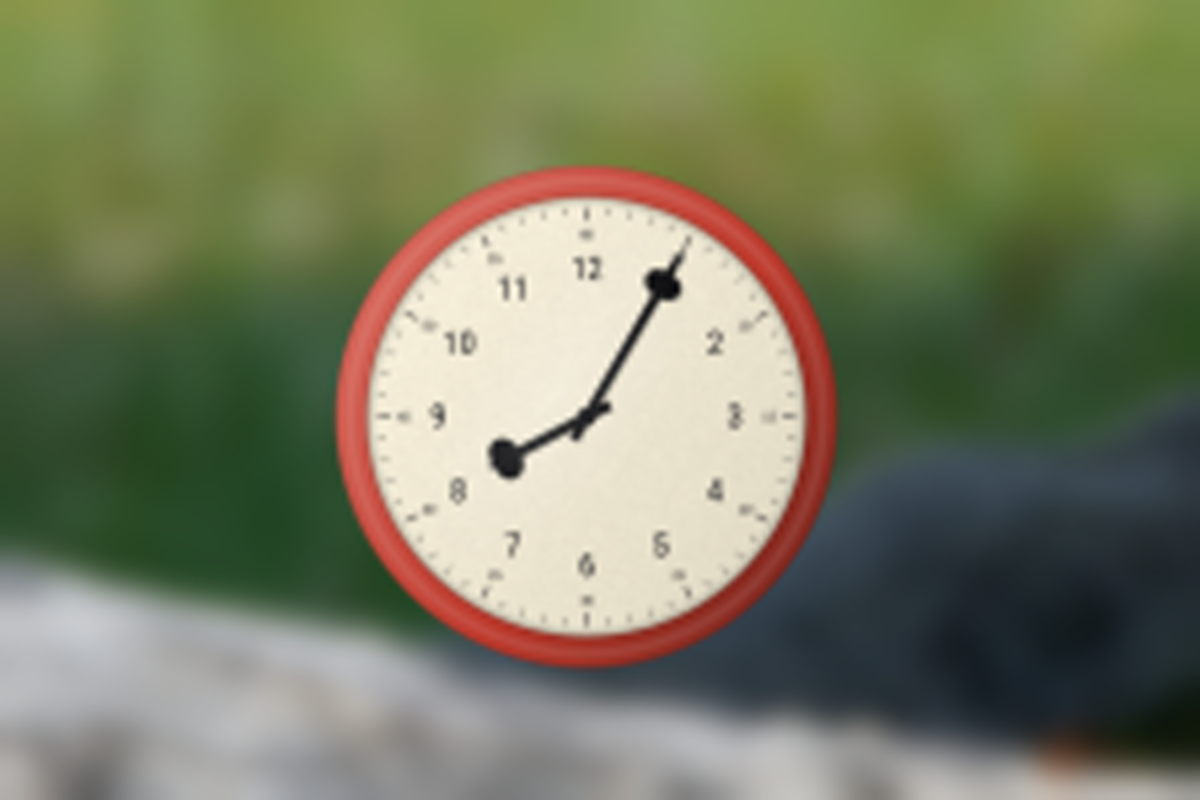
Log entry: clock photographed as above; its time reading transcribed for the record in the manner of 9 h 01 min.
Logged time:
8 h 05 min
